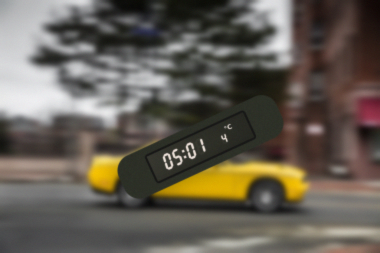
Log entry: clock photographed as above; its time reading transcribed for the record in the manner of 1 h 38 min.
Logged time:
5 h 01 min
